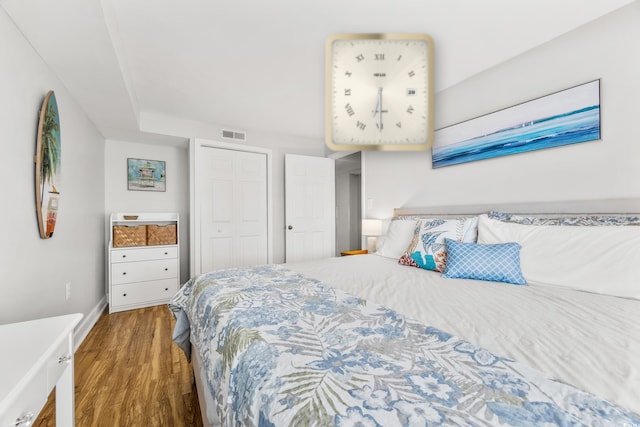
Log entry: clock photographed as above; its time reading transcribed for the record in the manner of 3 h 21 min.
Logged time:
6 h 30 min
